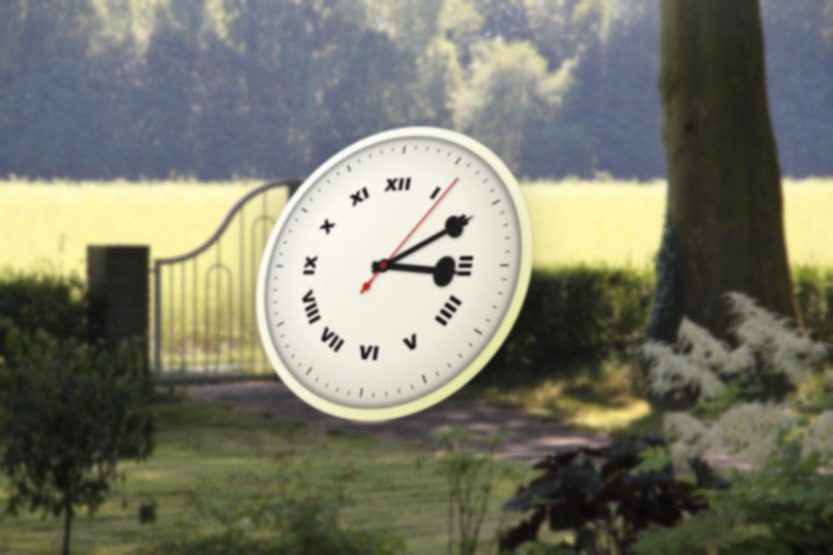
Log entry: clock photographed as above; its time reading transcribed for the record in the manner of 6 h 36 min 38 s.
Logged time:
3 h 10 min 06 s
